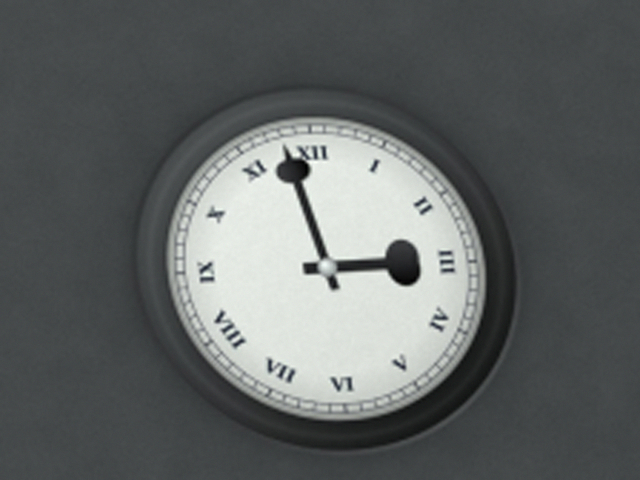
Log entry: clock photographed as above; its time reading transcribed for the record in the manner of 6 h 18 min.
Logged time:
2 h 58 min
